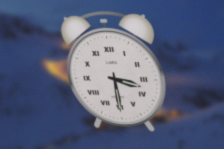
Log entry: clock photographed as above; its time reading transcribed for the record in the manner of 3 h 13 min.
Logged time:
3 h 30 min
